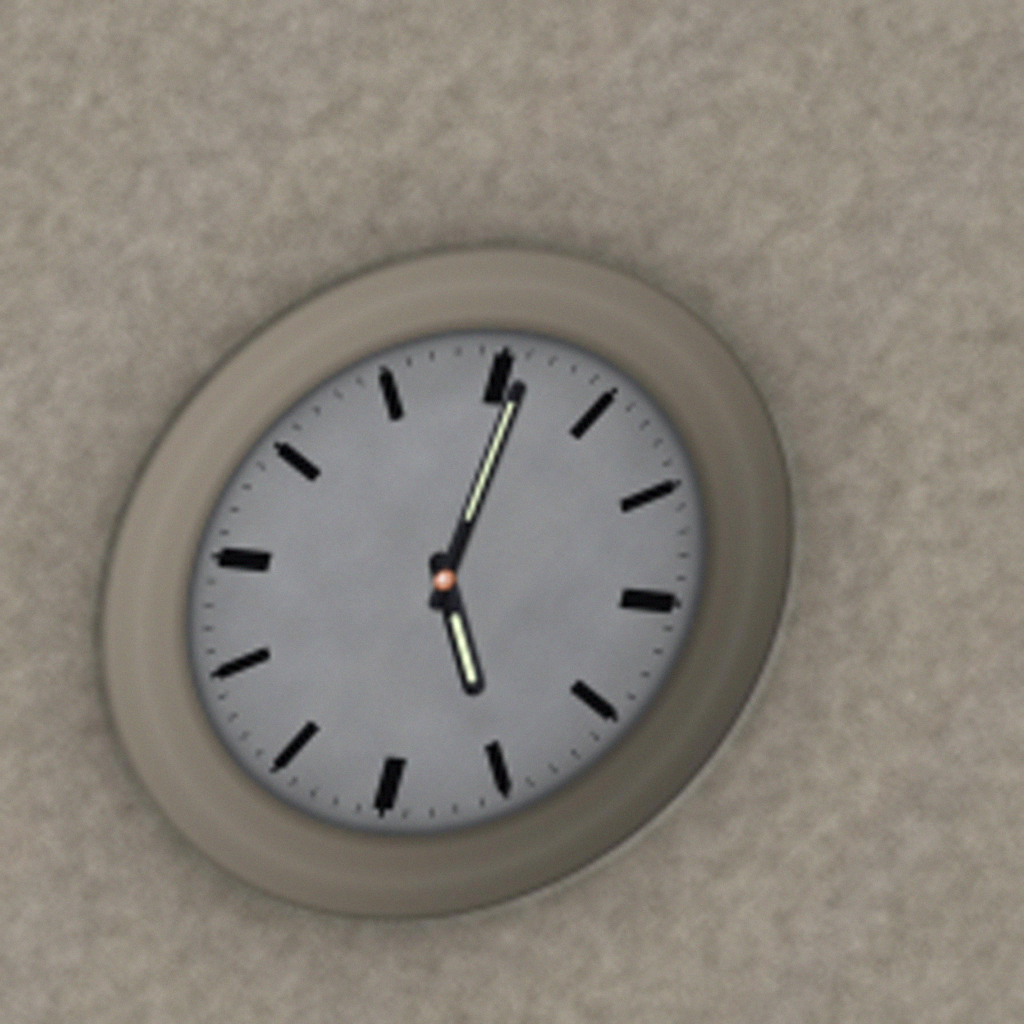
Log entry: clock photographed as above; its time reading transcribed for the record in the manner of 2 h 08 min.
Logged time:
5 h 01 min
